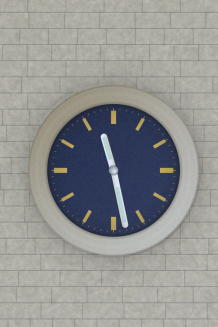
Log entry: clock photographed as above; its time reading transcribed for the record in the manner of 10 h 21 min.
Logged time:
11 h 28 min
